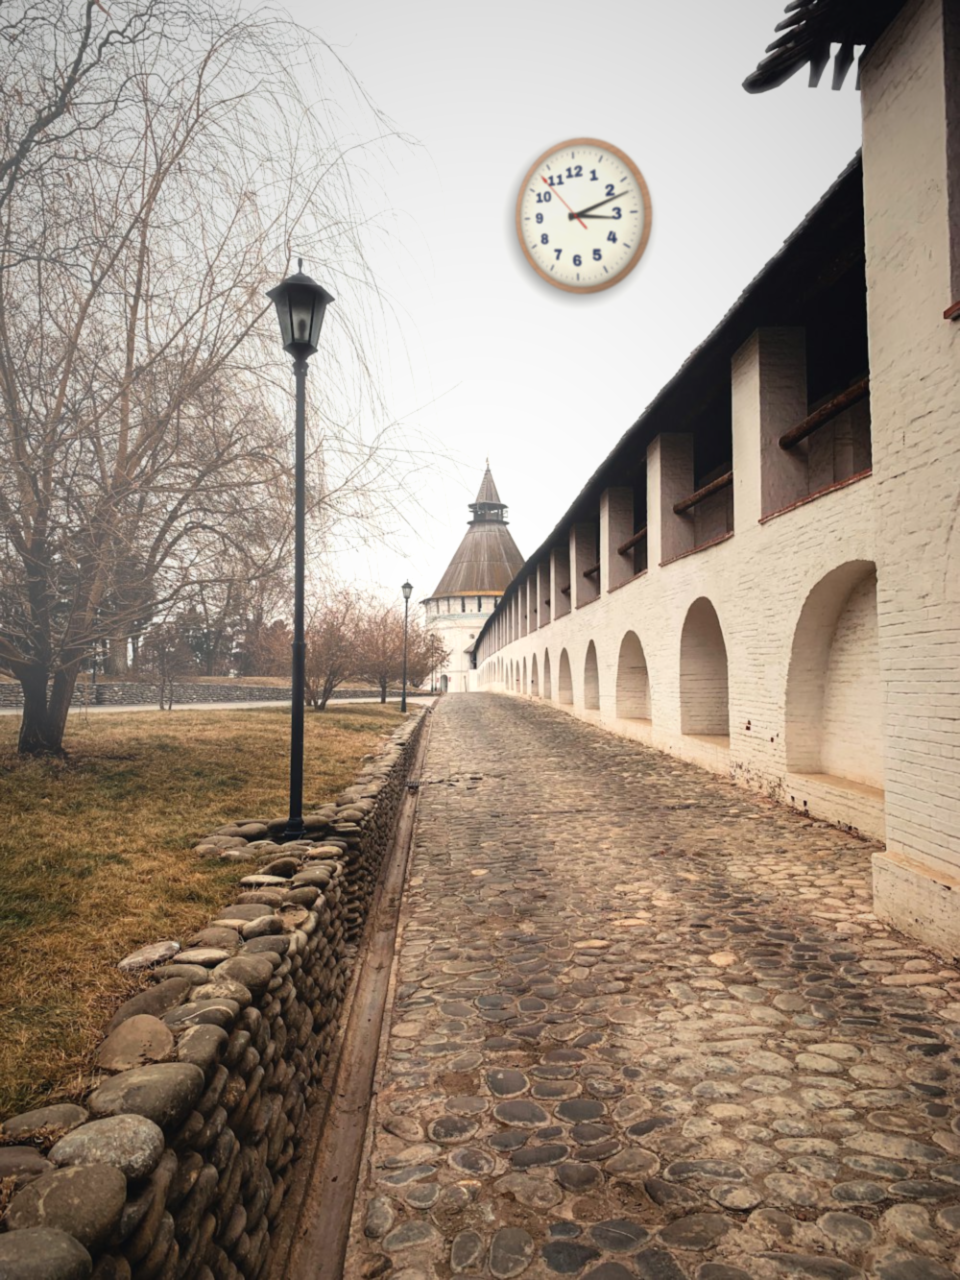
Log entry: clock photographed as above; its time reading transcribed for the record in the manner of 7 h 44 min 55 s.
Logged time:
3 h 11 min 53 s
